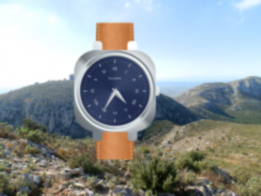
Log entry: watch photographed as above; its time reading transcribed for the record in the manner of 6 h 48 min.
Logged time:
4 h 35 min
